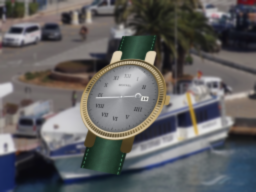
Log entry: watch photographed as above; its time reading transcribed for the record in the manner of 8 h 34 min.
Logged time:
2 h 44 min
